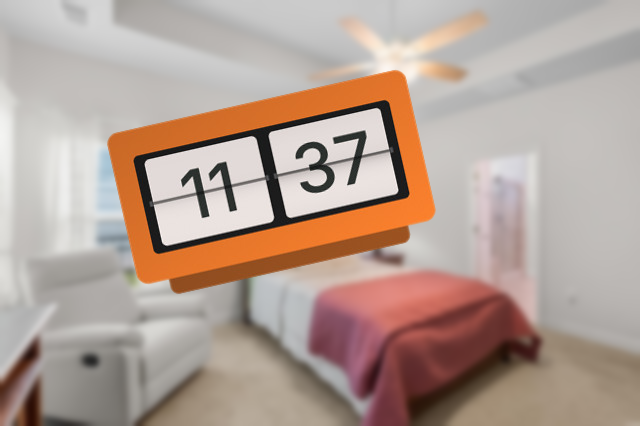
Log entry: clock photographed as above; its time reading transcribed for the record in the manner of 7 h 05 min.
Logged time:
11 h 37 min
